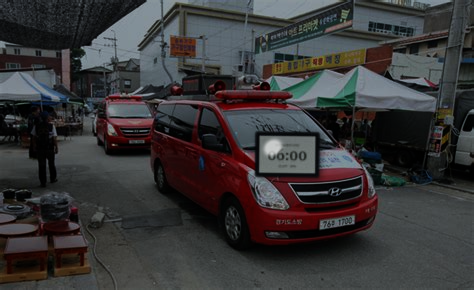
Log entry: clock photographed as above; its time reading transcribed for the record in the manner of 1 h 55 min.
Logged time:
6 h 00 min
